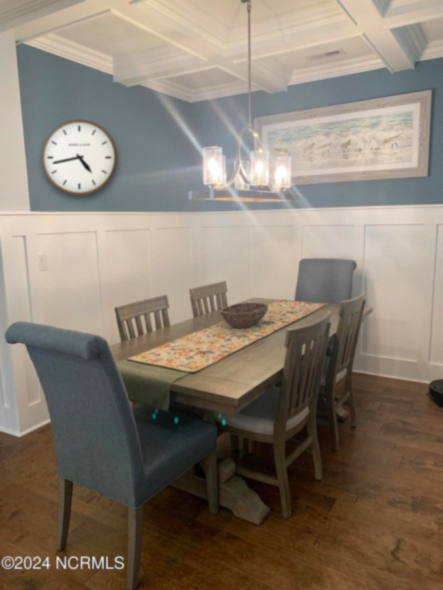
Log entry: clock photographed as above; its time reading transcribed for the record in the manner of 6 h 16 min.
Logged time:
4 h 43 min
